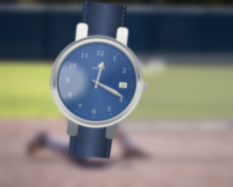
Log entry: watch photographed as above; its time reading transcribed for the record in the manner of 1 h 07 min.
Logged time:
12 h 19 min
